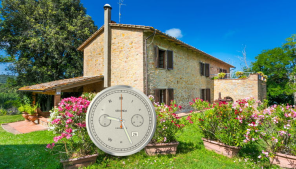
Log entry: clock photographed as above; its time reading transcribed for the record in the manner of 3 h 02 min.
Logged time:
9 h 26 min
